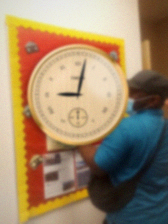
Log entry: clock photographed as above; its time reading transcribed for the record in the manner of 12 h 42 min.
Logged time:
9 h 02 min
